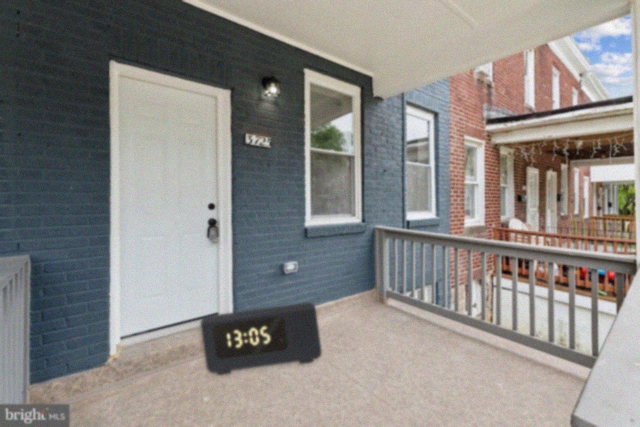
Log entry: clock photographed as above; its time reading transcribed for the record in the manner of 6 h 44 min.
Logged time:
13 h 05 min
